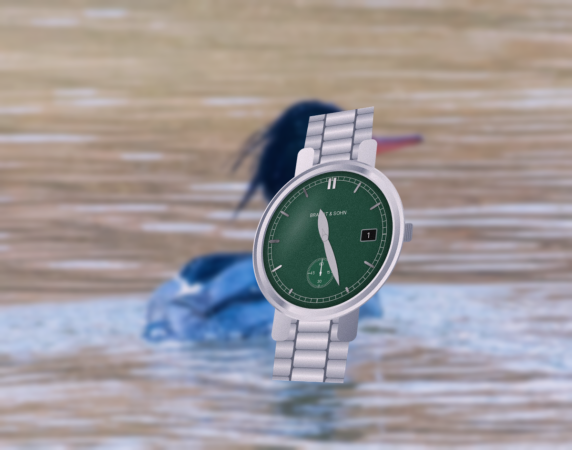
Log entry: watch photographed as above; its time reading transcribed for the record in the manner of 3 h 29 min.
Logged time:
11 h 26 min
